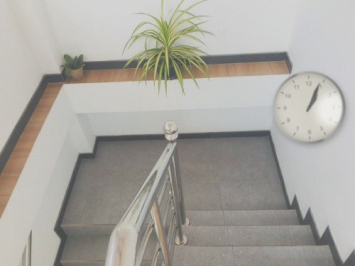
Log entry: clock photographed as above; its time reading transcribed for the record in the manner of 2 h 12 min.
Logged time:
1 h 04 min
